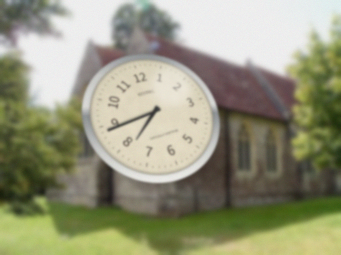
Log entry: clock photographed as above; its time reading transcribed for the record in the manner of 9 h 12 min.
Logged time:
7 h 44 min
